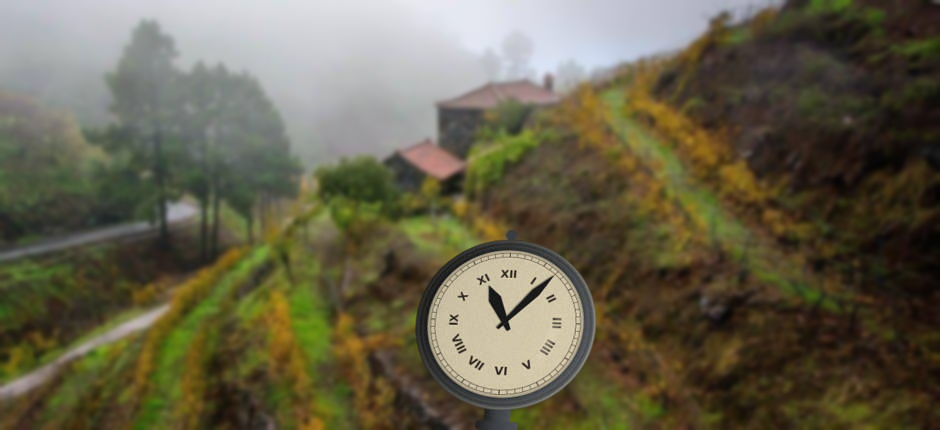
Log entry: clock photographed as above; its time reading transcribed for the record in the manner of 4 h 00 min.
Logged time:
11 h 07 min
